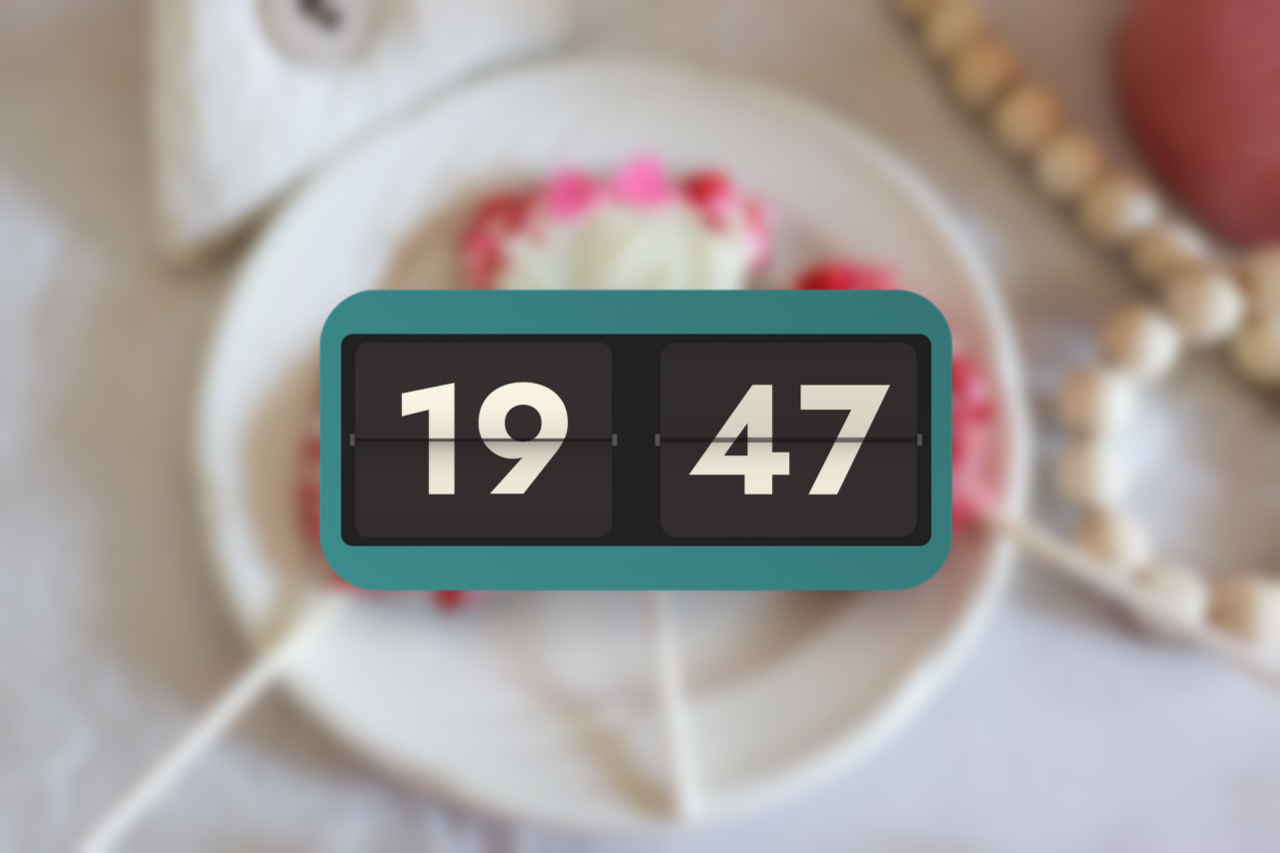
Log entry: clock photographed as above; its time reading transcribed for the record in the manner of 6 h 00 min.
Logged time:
19 h 47 min
